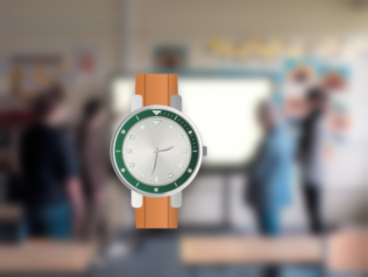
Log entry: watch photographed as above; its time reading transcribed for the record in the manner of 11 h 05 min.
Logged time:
2 h 32 min
